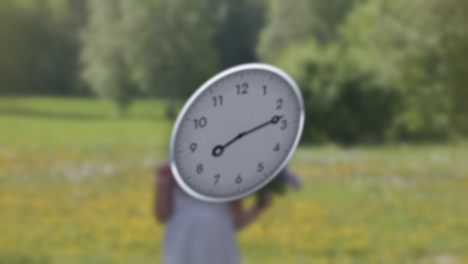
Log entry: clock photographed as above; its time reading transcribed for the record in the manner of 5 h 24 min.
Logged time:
8 h 13 min
